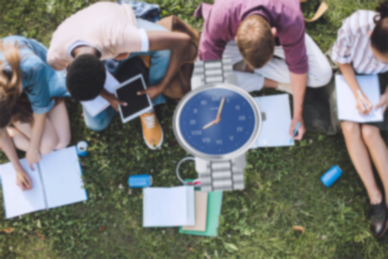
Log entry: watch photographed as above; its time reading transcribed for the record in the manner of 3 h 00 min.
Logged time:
8 h 03 min
